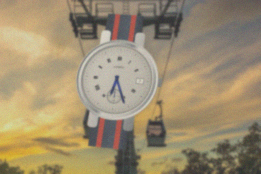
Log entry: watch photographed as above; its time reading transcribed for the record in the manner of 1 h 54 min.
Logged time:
6 h 26 min
